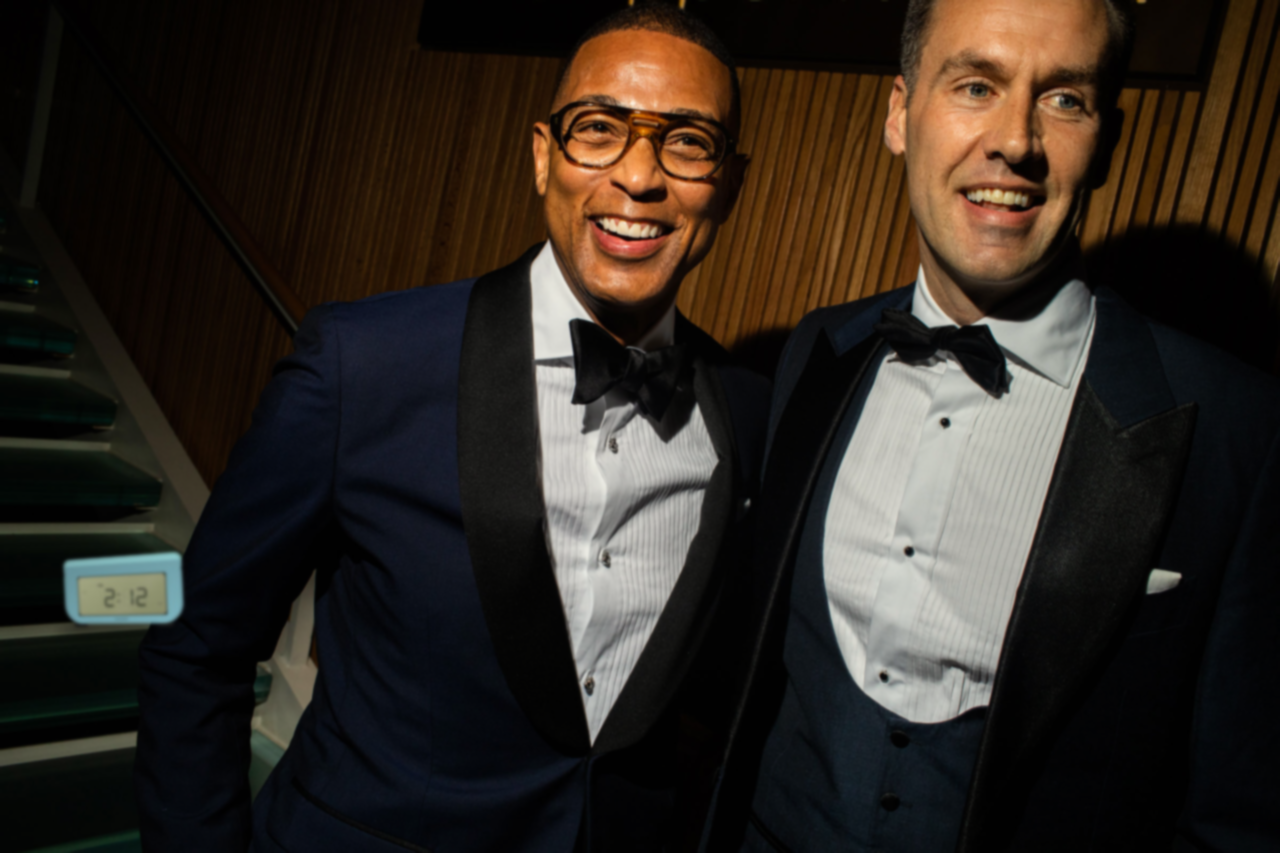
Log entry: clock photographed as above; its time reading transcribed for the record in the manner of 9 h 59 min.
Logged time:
2 h 12 min
